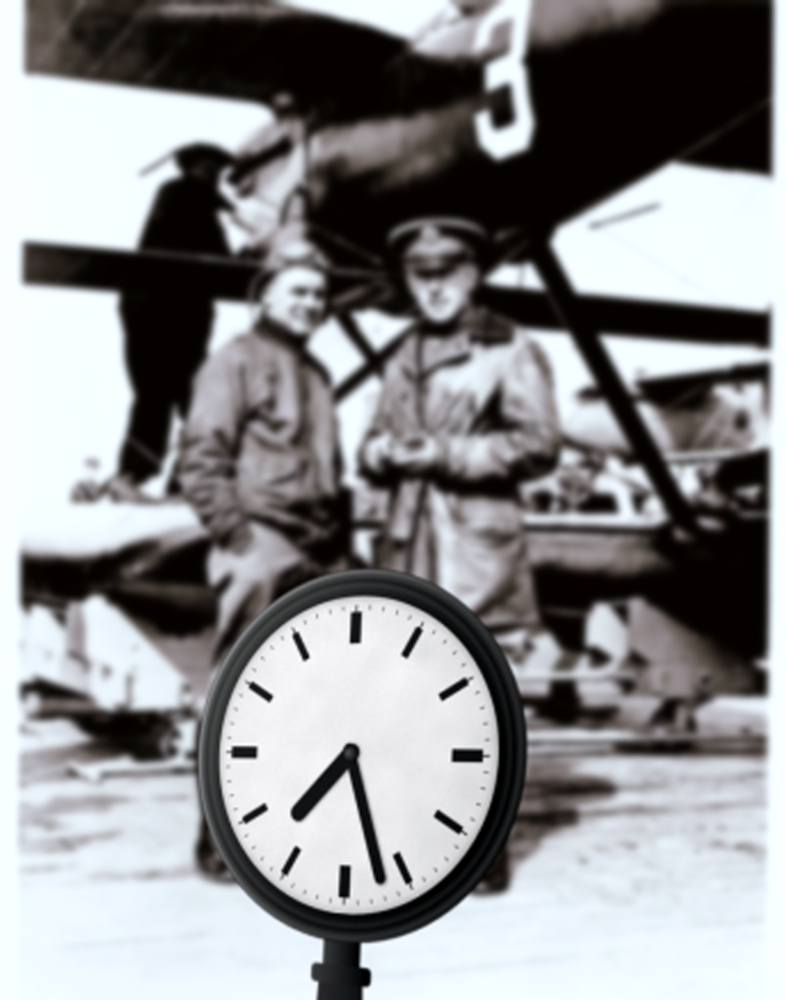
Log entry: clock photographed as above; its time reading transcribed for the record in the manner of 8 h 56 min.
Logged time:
7 h 27 min
